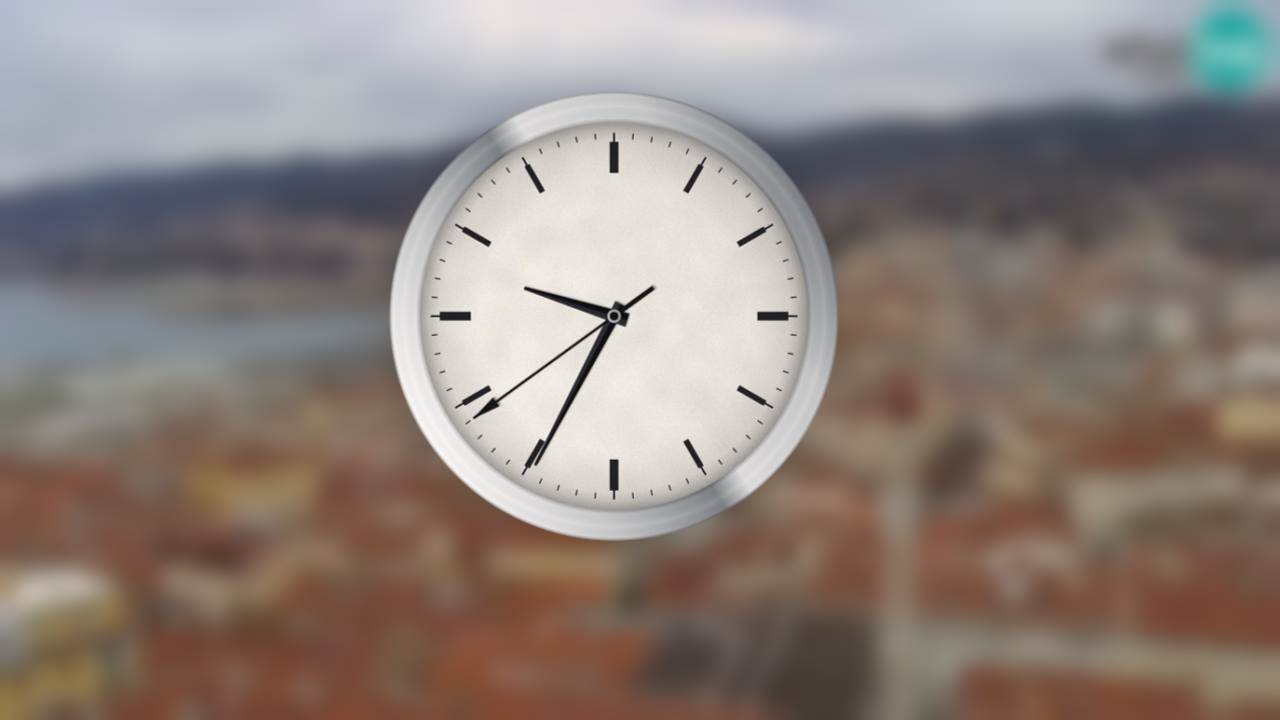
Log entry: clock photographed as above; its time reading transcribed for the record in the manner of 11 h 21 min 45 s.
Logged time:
9 h 34 min 39 s
